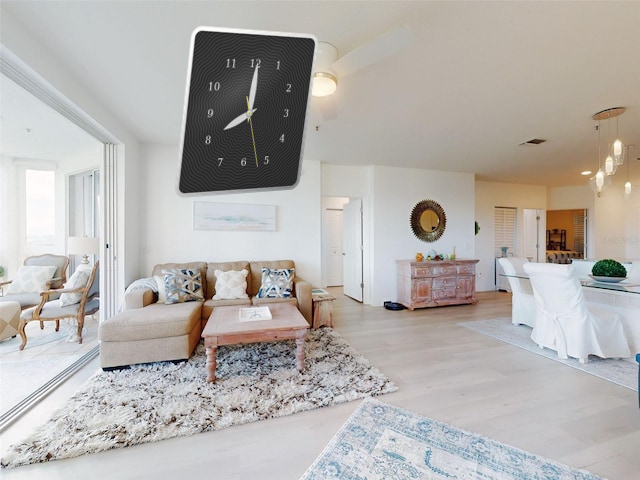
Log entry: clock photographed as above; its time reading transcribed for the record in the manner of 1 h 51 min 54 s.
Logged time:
8 h 00 min 27 s
